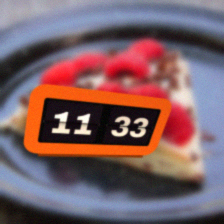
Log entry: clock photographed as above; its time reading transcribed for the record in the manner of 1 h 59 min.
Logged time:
11 h 33 min
